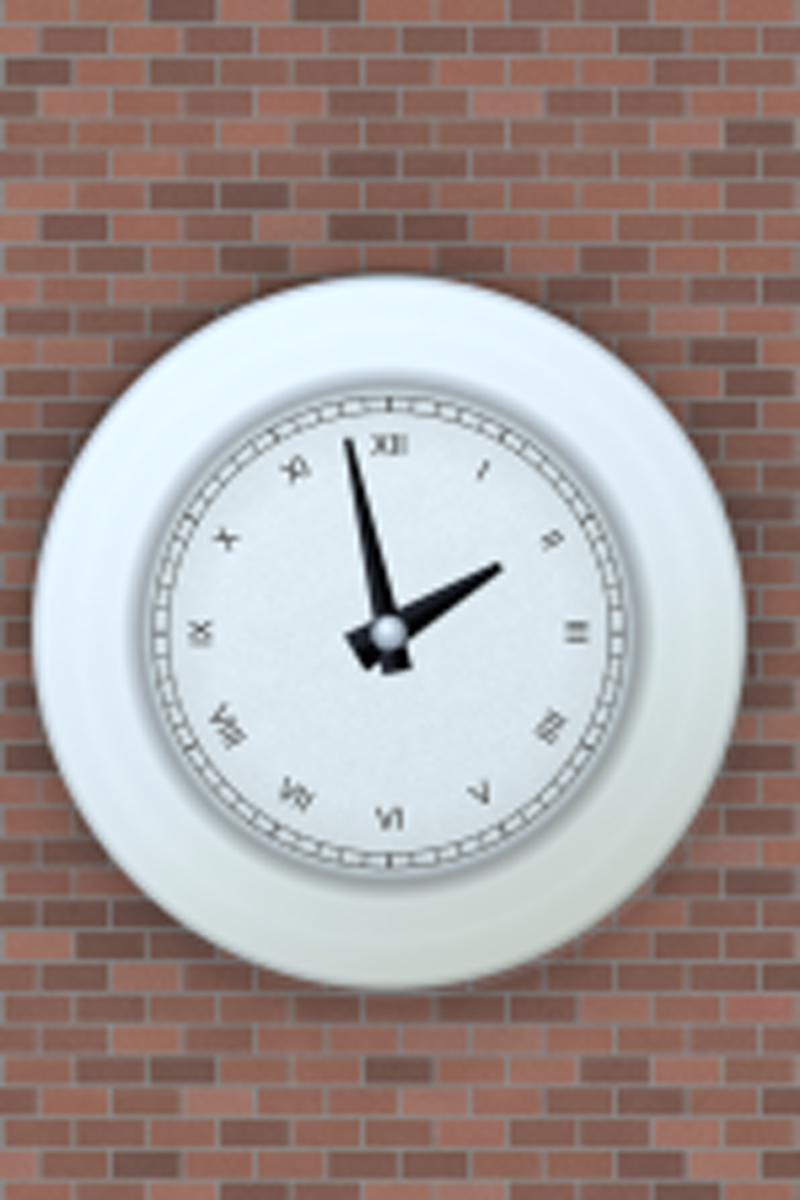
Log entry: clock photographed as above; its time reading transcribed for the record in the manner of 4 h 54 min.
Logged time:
1 h 58 min
